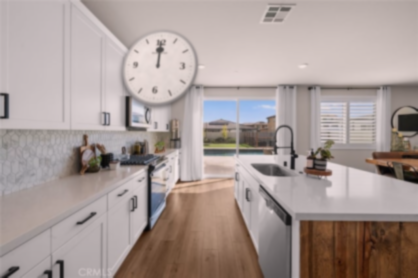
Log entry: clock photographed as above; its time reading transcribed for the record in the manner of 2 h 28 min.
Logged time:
12 h 00 min
